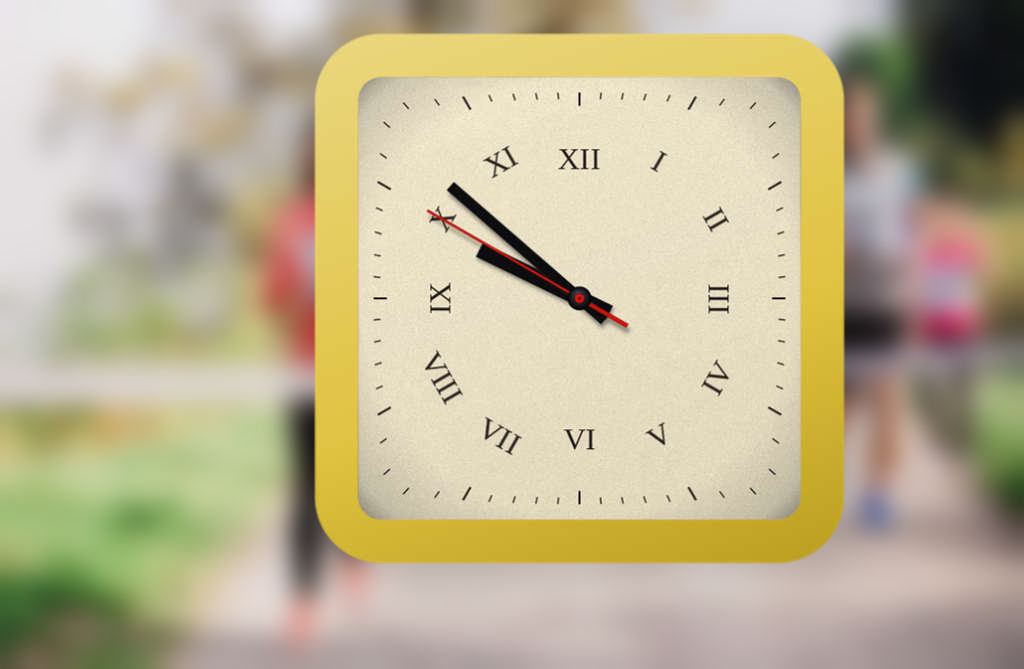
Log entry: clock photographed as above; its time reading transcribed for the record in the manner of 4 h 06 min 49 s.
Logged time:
9 h 51 min 50 s
